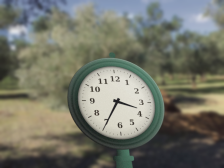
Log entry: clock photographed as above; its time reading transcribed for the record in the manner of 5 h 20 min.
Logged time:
3 h 35 min
